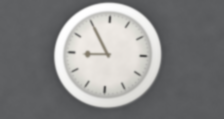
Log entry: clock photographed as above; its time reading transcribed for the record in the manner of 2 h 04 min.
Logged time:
8 h 55 min
